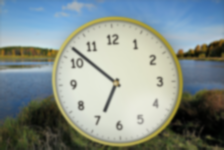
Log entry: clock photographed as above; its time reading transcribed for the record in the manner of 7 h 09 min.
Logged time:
6 h 52 min
